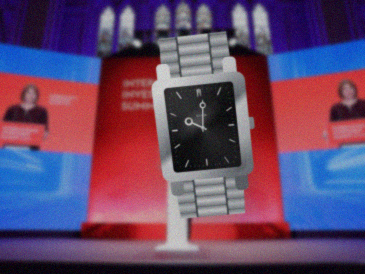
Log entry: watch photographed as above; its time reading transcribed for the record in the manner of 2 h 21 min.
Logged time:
10 h 01 min
